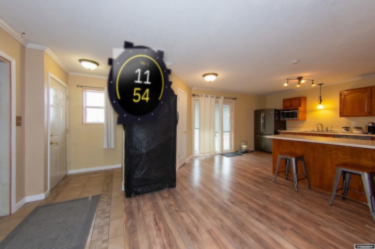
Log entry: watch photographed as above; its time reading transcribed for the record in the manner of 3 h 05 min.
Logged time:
11 h 54 min
